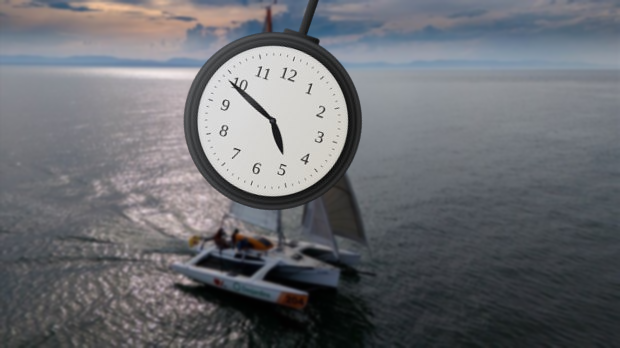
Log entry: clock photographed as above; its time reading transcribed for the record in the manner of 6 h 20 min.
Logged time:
4 h 49 min
